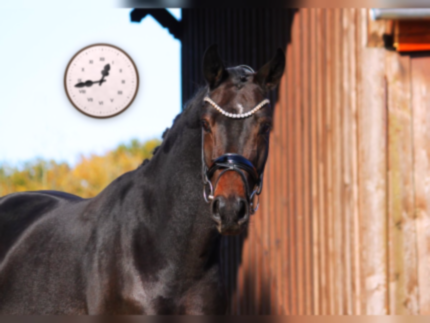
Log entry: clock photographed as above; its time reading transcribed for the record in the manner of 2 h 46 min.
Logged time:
12 h 43 min
